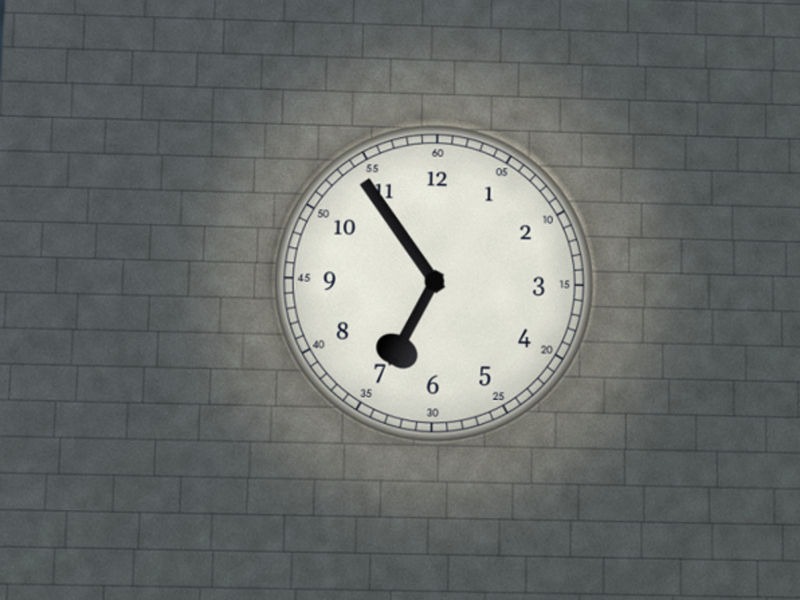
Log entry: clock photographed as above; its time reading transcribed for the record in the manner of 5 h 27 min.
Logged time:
6 h 54 min
